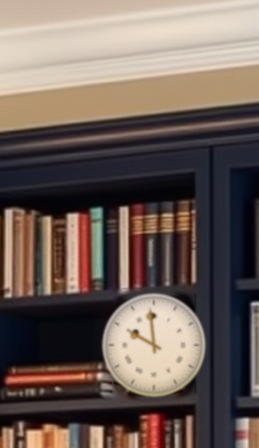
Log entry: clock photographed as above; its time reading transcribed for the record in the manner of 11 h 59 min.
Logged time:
9 h 59 min
